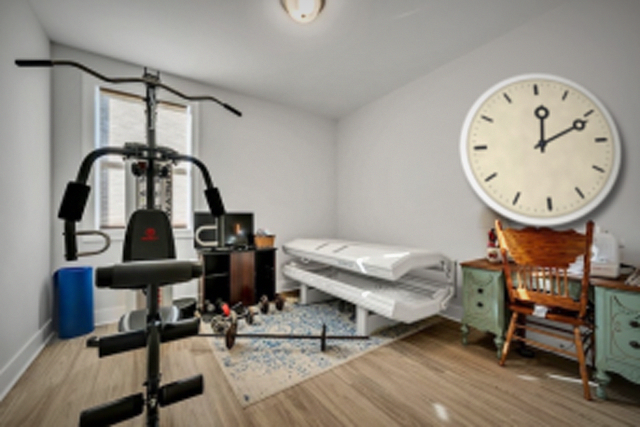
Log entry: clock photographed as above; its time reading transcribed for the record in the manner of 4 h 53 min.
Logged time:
12 h 11 min
